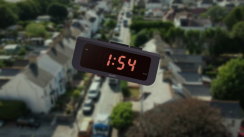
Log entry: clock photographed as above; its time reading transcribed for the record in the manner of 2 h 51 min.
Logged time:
1 h 54 min
